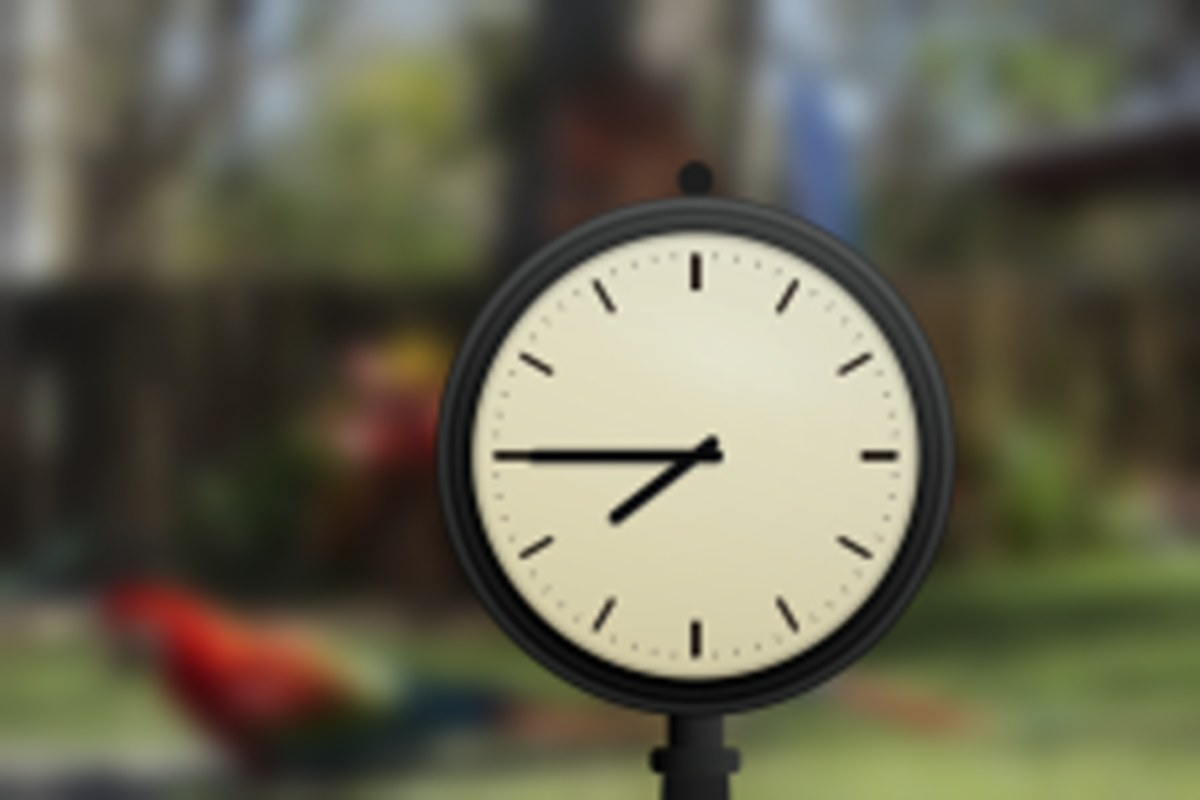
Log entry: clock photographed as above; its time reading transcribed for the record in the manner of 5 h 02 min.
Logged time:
7 h 45 min
